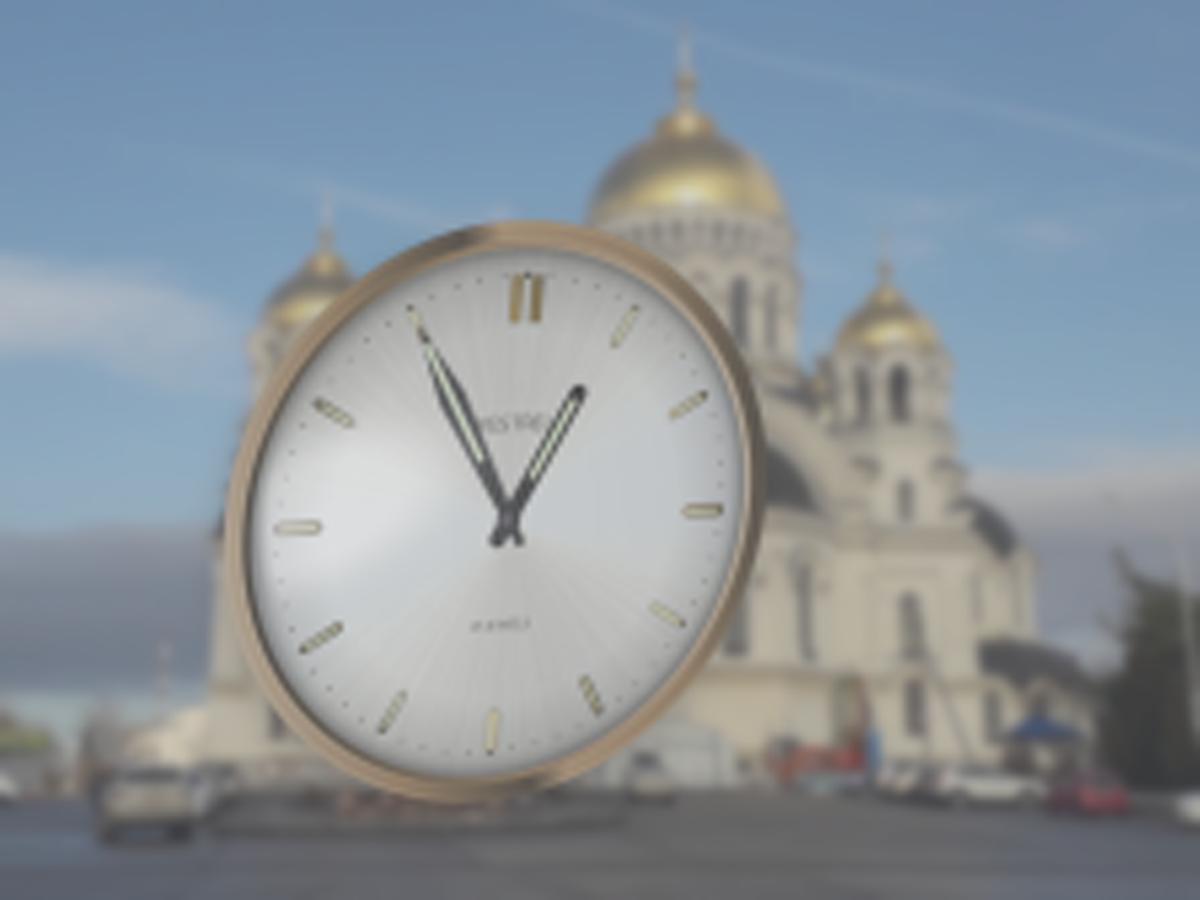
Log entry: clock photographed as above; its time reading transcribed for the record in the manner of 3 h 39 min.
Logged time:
12 h 55 min
